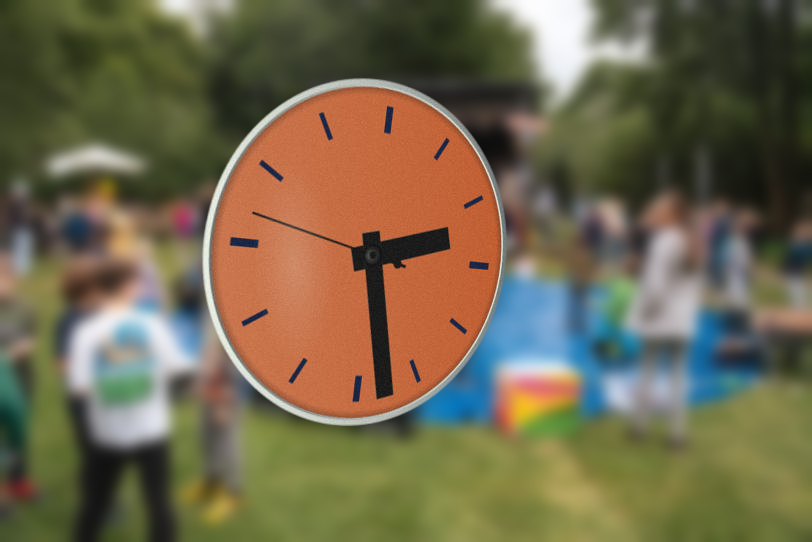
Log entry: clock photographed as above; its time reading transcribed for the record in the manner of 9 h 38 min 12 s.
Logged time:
2 h 27 min 47 s
